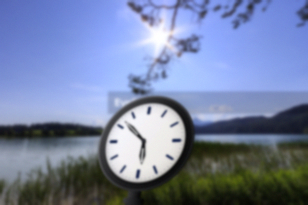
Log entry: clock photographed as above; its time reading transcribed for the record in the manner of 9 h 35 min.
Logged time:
5 h 52 min
